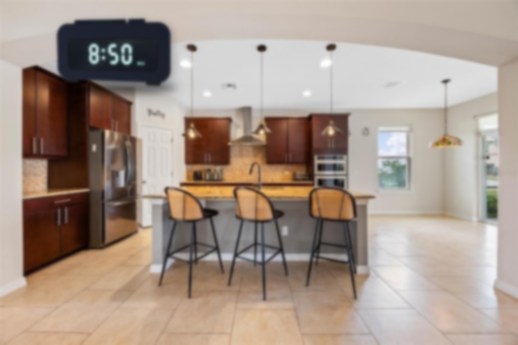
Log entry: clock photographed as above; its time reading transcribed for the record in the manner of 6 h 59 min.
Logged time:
8 h 50 min
